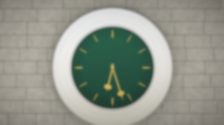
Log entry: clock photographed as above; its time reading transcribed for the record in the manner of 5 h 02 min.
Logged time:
6 h 27 min
